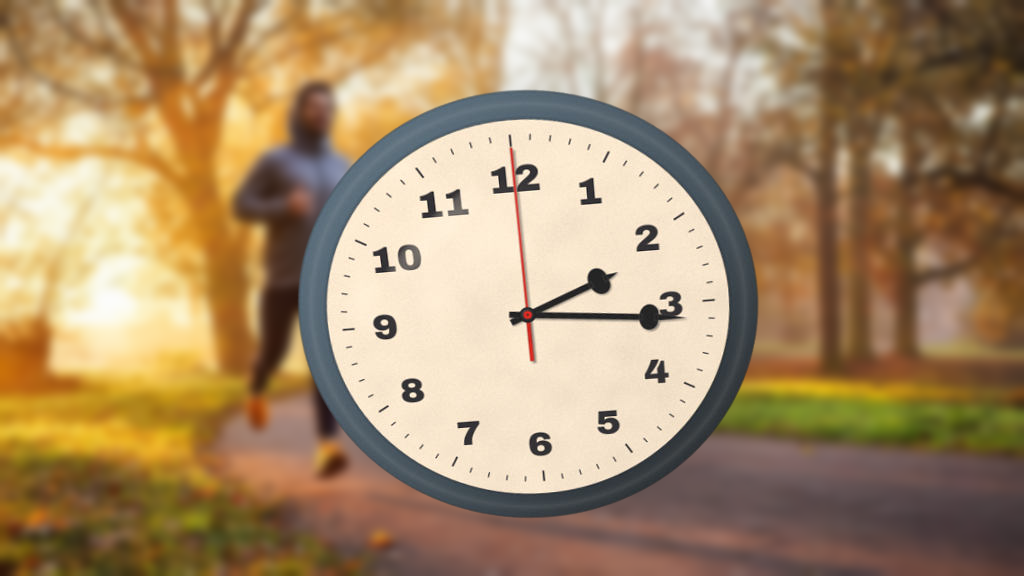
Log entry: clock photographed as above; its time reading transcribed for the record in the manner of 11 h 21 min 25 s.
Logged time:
2 h 16 min 00 s
